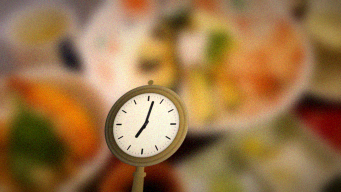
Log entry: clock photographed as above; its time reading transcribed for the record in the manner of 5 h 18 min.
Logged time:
7 h 02 min
